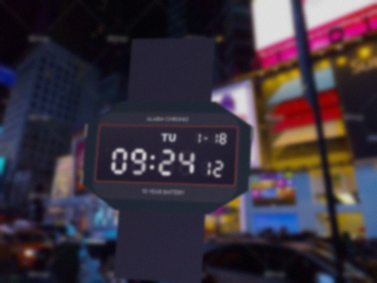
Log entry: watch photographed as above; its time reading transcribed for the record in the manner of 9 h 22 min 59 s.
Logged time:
9 h 24 min 12 s
